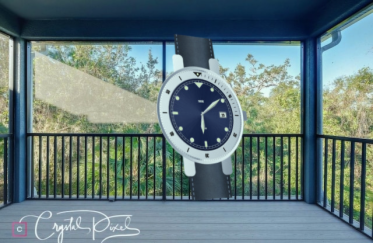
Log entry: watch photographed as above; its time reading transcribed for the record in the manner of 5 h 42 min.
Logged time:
6 h 09 min
